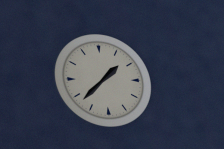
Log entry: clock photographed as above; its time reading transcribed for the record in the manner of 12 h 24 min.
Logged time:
1 h 38 min
